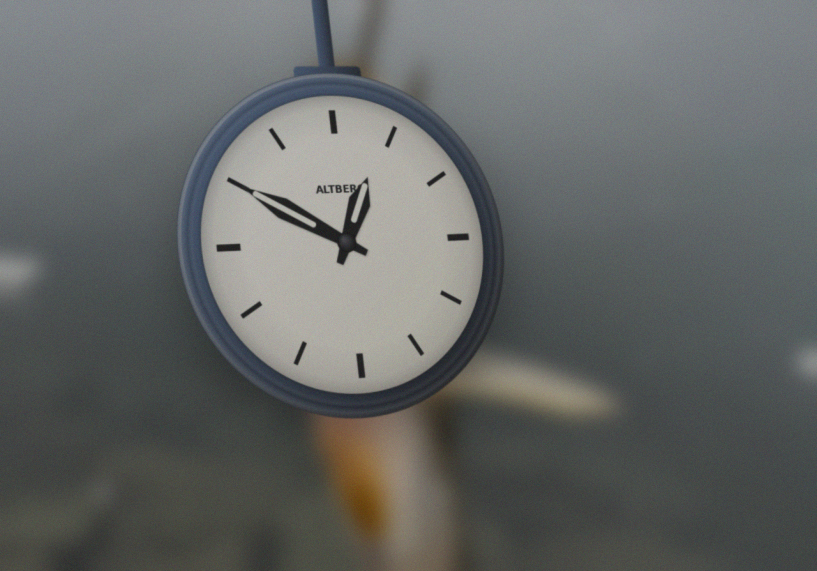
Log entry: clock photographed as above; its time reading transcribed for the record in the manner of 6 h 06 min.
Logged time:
12 h 50 min
